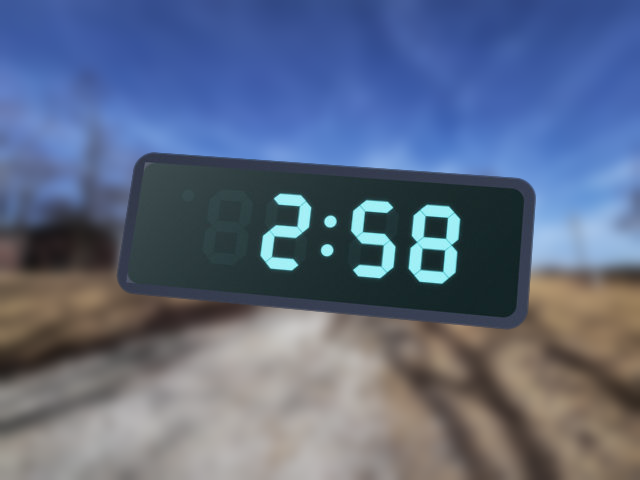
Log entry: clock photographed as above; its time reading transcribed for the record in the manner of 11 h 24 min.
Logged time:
2 h 58 min
